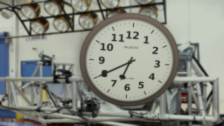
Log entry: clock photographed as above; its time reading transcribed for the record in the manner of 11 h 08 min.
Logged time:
6 h 40 min
